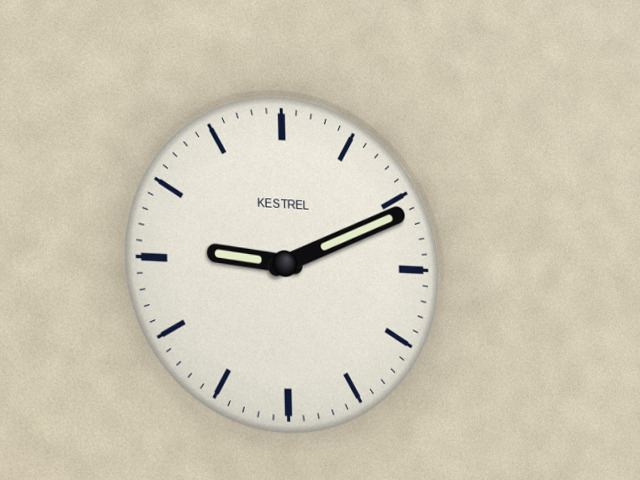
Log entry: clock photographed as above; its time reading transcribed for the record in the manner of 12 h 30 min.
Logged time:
9 h 11 min
